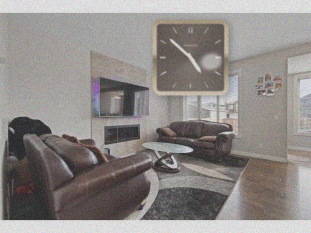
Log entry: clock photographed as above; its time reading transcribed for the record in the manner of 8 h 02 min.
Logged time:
4 h 52 min
